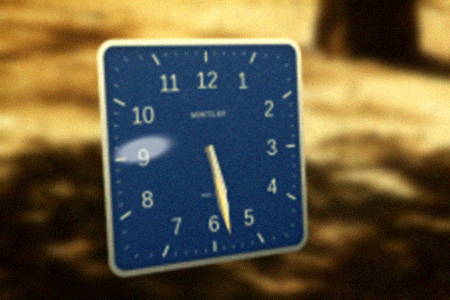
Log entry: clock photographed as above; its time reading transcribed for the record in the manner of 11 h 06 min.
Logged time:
5 h 28 min
